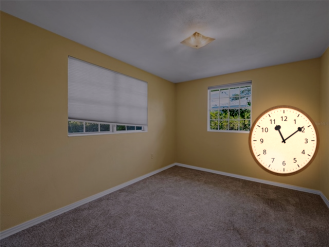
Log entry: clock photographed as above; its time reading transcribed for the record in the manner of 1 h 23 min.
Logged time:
11 h 09 min
